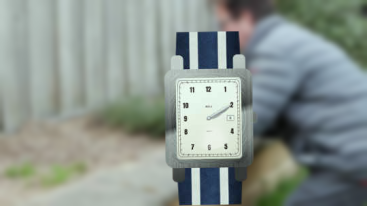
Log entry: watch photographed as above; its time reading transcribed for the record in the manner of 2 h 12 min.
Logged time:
2 h 10 min
